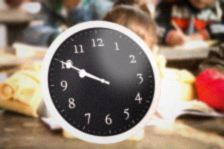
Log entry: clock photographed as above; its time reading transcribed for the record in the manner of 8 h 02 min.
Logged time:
9 h 50 min
